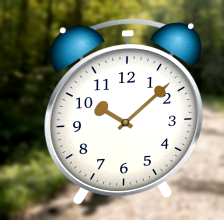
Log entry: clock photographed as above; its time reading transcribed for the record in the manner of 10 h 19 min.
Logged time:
10 h 08 min
